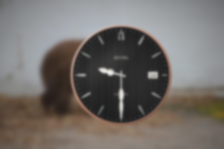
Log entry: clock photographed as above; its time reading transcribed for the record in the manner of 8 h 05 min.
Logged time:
9 h 30 min
